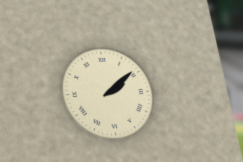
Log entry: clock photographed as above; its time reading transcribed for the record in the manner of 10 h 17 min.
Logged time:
2 h 09 min
